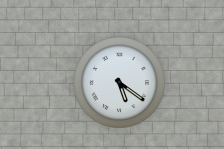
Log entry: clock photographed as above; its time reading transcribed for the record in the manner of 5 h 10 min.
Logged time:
5 h 21 min
